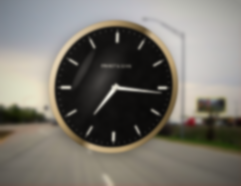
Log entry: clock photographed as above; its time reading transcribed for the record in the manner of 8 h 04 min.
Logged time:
7 h 16 min
